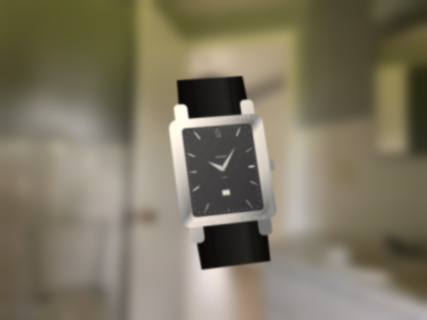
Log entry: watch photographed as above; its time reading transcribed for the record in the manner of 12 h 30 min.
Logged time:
10 h 06 min
